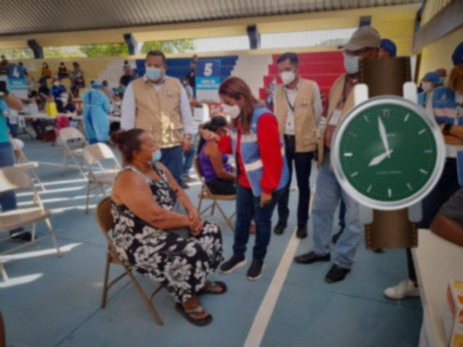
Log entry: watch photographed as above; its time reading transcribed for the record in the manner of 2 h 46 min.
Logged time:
7 h 58 min
